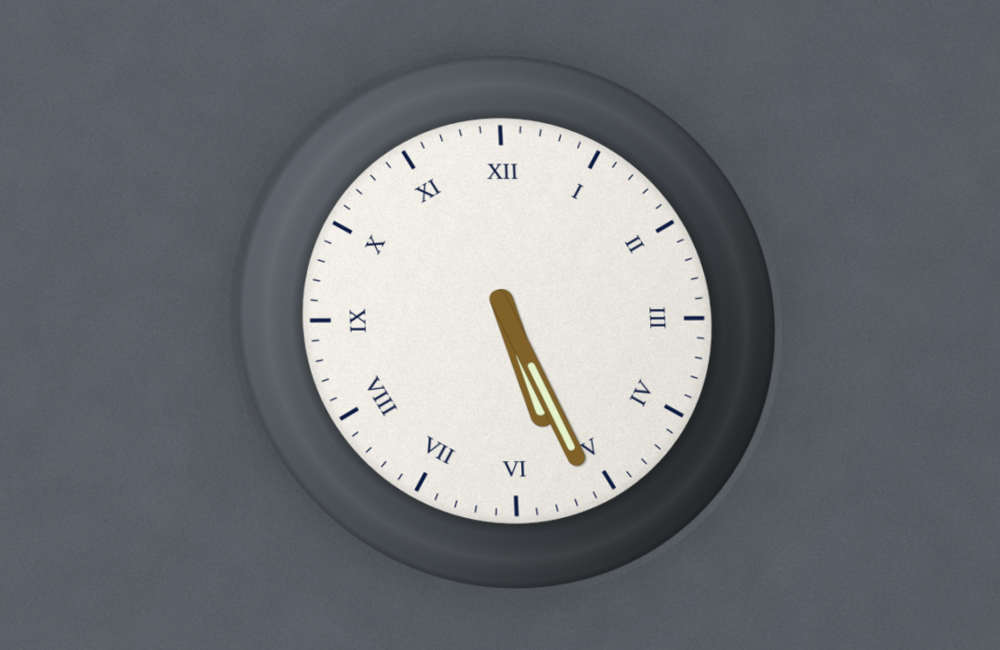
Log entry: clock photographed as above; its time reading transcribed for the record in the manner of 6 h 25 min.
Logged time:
5 h 26 min
